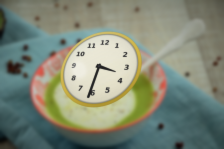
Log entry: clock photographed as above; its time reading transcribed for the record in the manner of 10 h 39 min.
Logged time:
3 h 31 min
